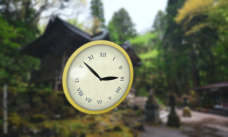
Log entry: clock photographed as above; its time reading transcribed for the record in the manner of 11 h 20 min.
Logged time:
2 h 52 min
